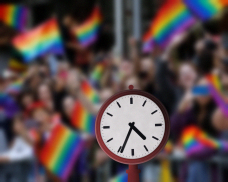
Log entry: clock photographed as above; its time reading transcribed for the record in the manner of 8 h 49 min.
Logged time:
4 h 34 min
